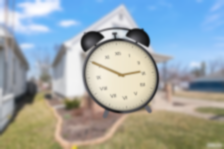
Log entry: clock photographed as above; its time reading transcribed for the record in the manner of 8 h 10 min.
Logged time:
2 h 50 min
